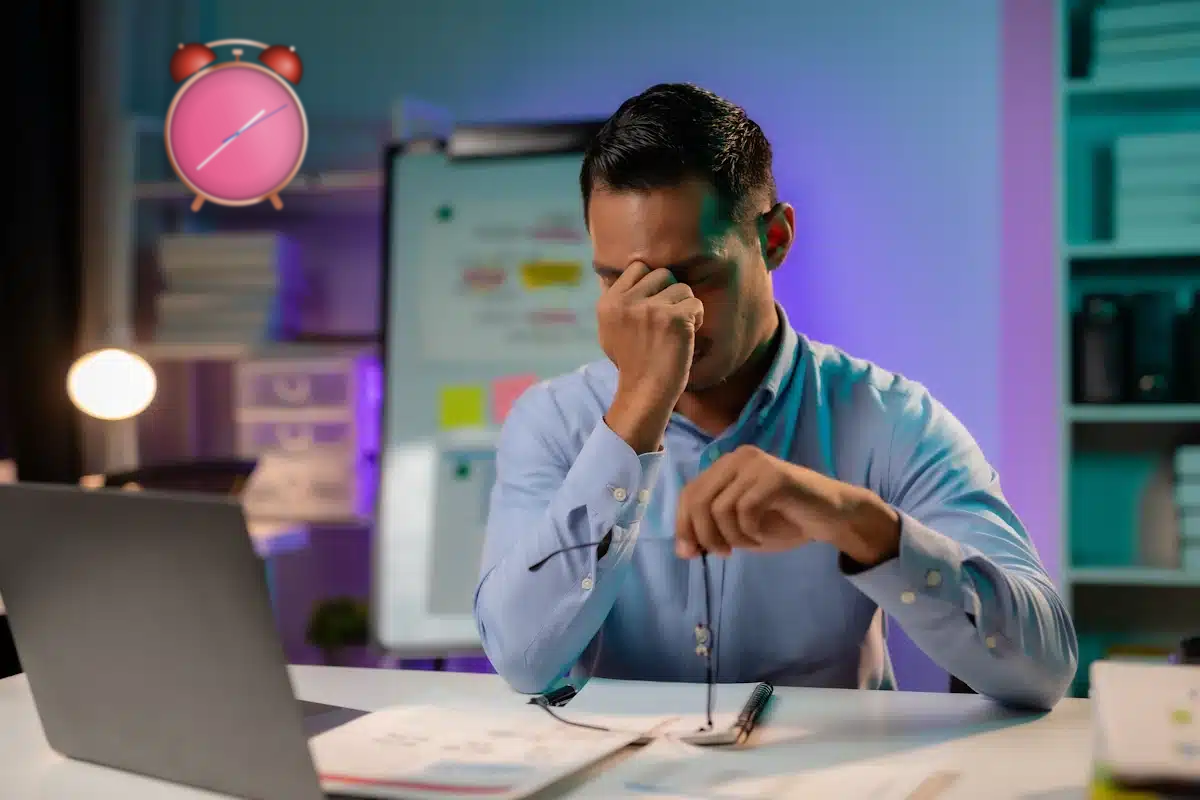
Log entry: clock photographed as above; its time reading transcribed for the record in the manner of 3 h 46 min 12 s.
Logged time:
1 h 38 min 10 s
